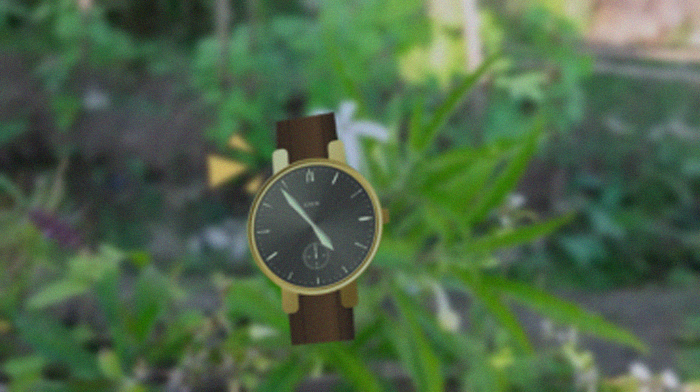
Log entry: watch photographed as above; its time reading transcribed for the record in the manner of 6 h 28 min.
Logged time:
4 h 54 min
